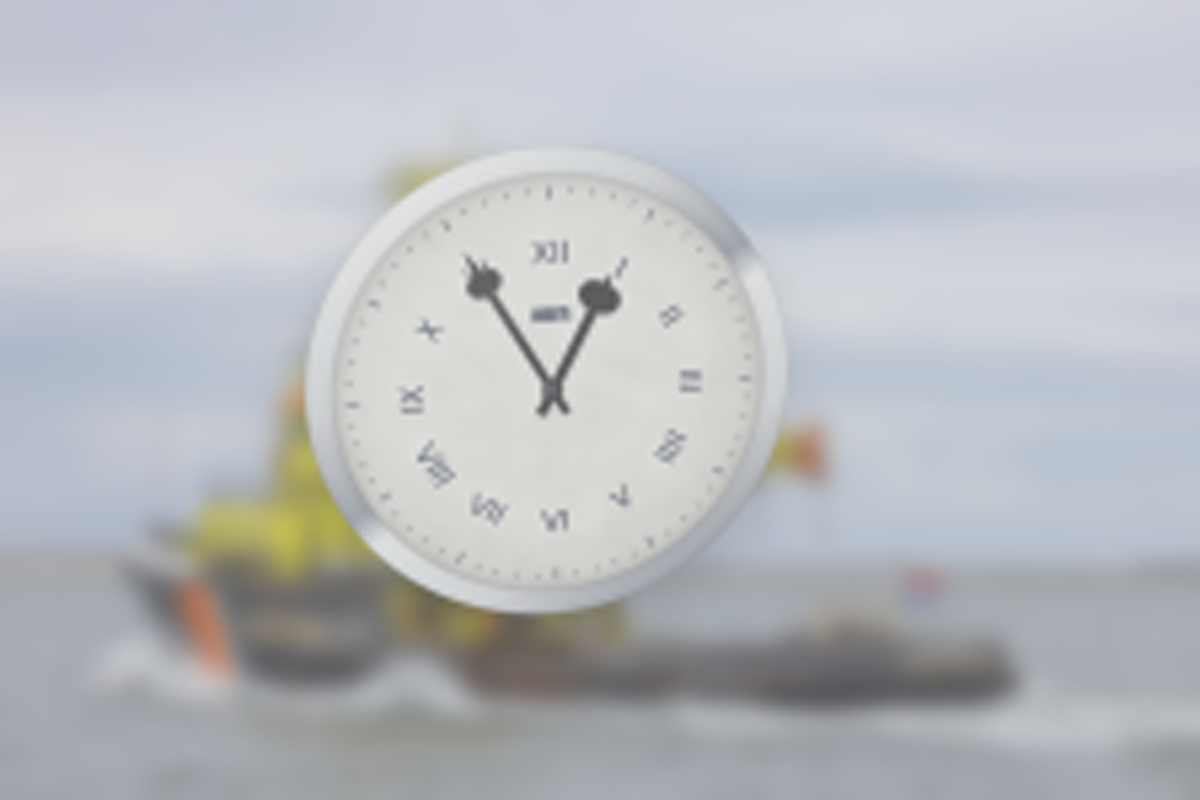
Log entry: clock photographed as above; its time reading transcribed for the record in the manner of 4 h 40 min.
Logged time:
12 h 55 min
